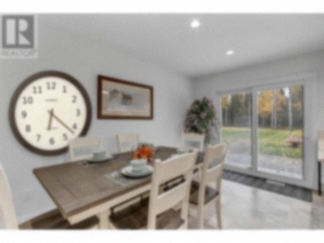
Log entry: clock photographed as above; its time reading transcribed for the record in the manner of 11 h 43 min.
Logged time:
6 h 22 min
